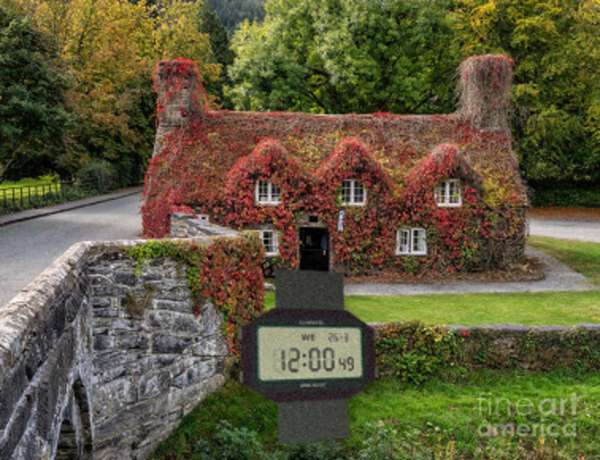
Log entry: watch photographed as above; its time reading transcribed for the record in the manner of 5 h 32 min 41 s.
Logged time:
12 h 00 min 49 s
